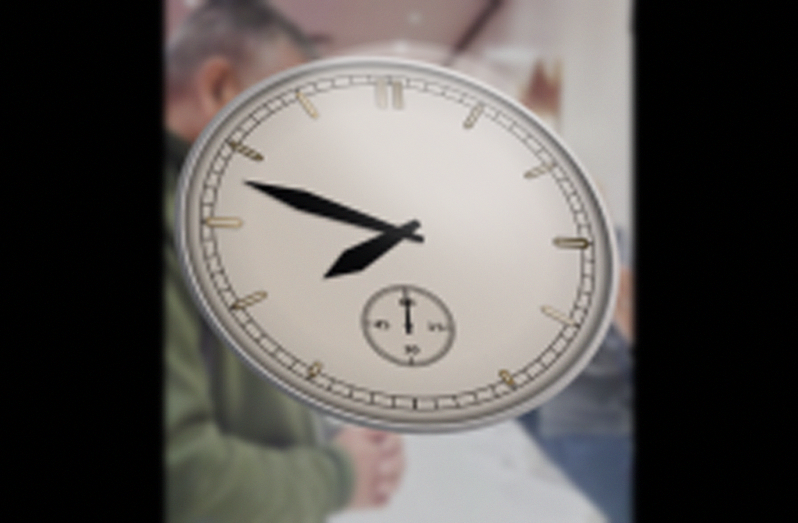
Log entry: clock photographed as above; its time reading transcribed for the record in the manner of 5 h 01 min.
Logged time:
7 h 48 min
